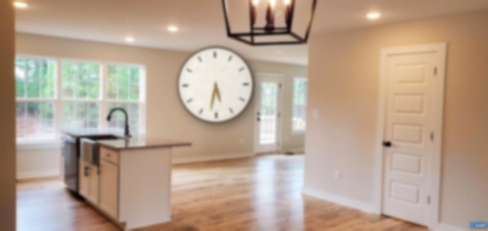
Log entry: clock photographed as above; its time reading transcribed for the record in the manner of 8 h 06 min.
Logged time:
5 h 32 min
